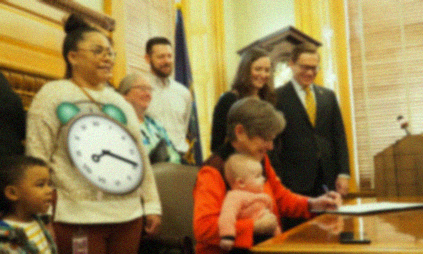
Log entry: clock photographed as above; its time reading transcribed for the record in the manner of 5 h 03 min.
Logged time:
8 h 19 min
